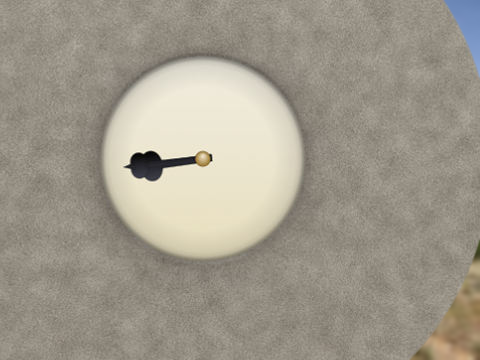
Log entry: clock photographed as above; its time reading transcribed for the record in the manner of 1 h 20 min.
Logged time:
8 h 44 min
